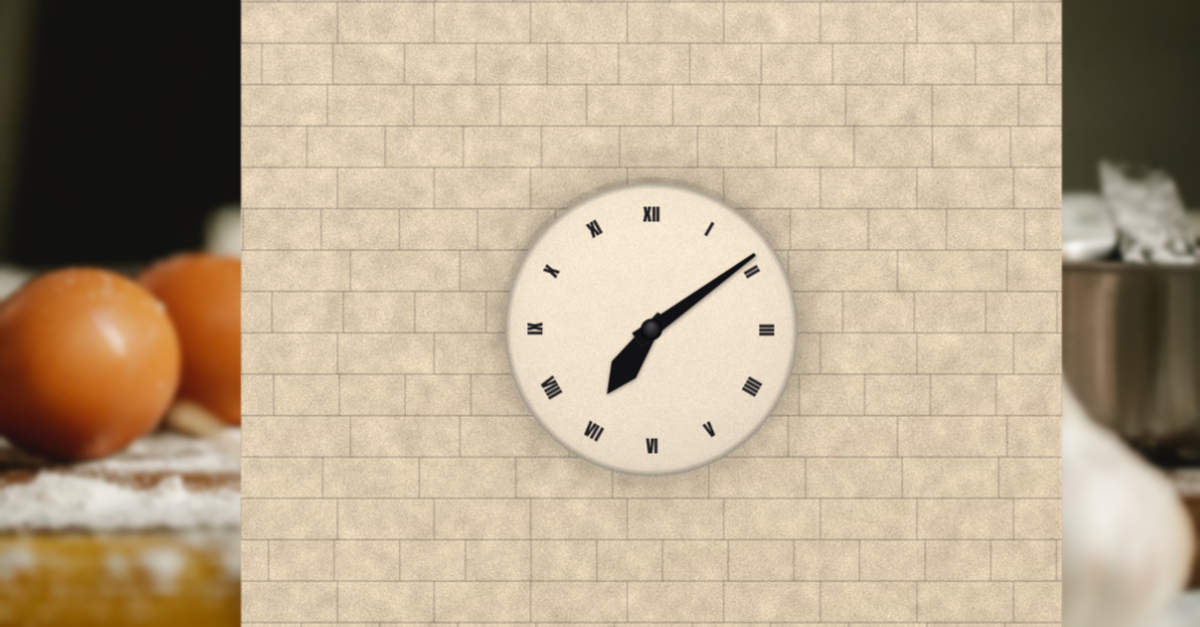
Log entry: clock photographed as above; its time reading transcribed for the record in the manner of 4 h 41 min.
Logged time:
7 h 09 min
